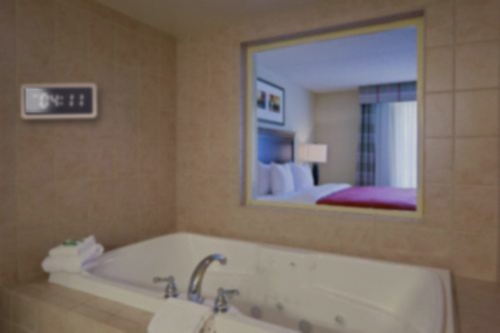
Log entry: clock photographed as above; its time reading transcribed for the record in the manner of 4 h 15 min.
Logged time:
4 h 11 min
